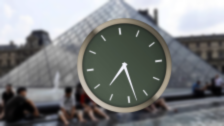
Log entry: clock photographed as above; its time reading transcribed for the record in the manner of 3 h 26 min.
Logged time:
7 h 28 min
